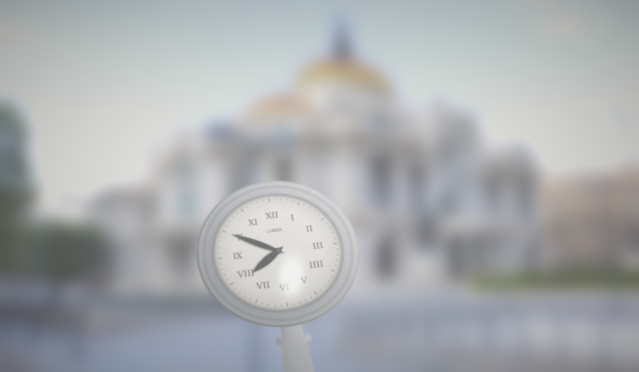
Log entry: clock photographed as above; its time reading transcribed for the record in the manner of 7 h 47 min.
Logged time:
7 h 50 min
